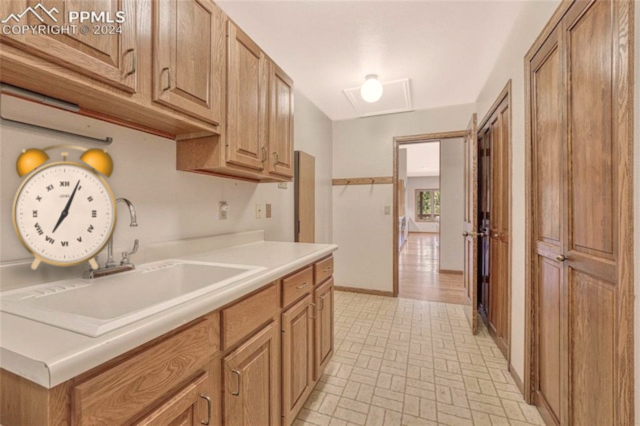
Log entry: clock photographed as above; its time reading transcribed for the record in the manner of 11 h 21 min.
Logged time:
7 h 04 min
